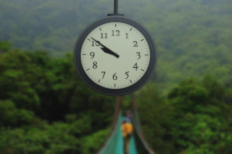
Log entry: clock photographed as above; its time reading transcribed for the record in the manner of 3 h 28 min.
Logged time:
9 h 51 min
